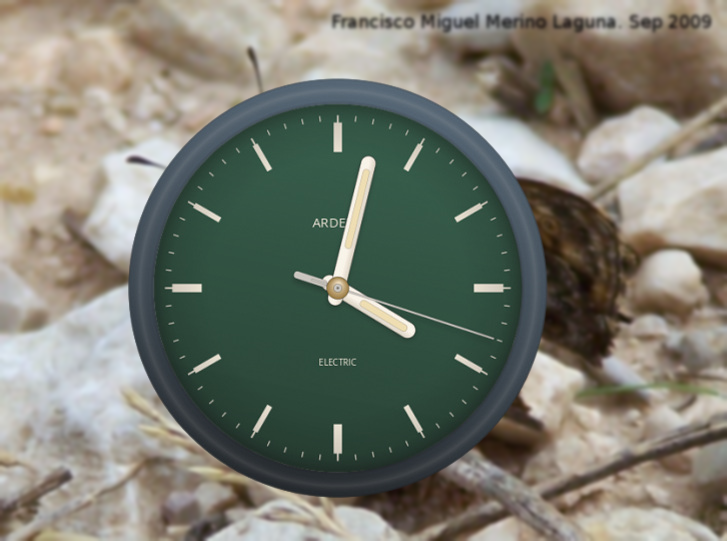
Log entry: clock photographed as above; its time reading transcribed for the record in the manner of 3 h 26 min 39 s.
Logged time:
4 h 02 min 18 s
